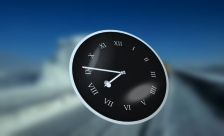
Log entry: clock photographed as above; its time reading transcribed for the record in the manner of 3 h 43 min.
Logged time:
7 h 46 min
